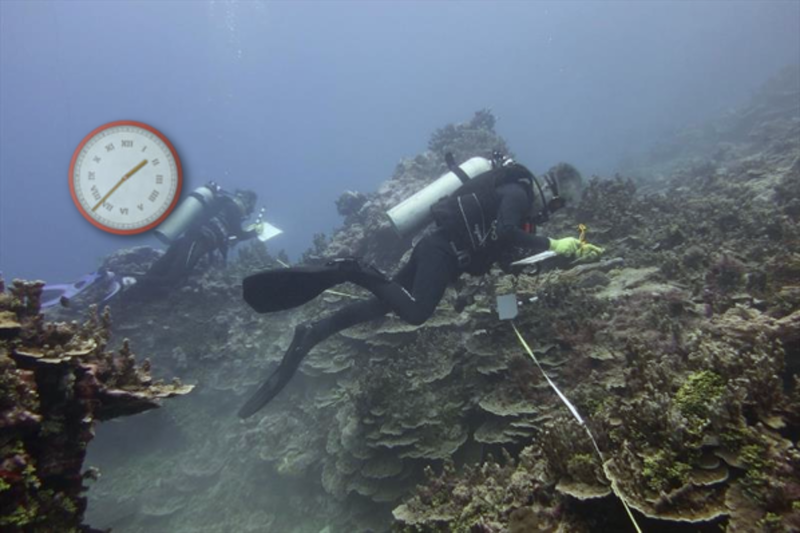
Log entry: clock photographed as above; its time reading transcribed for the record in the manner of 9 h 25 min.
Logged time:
1 h 37 min
